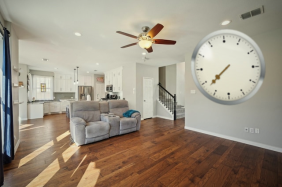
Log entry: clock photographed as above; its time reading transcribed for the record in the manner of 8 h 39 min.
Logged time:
7 h 38 min
